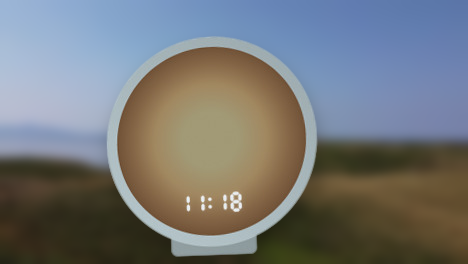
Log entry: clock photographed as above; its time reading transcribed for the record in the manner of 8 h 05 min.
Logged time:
11 h 18 min
